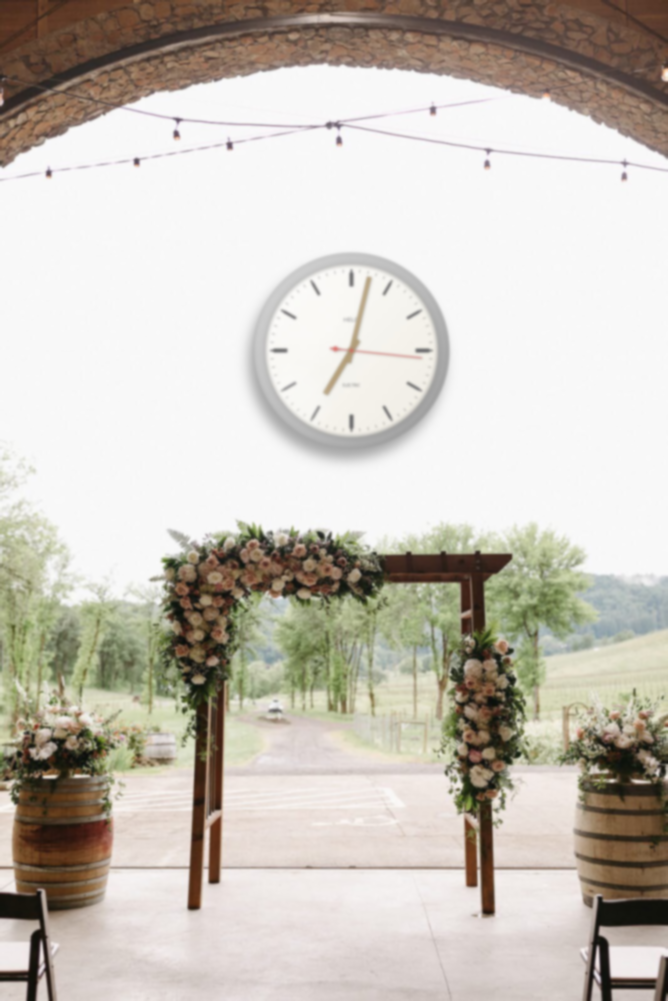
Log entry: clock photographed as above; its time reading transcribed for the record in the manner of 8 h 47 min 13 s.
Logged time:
7 h 02 min 16 s
